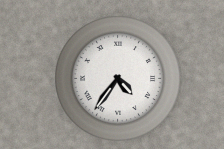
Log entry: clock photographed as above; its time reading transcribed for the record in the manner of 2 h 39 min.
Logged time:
4 h 36 min
